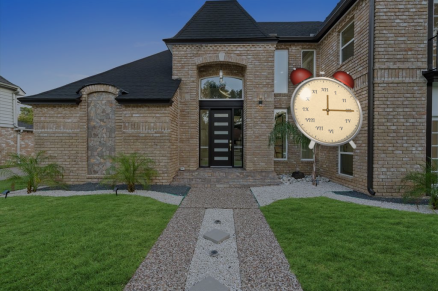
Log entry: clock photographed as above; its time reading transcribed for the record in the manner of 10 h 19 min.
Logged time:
12 h 15 min
